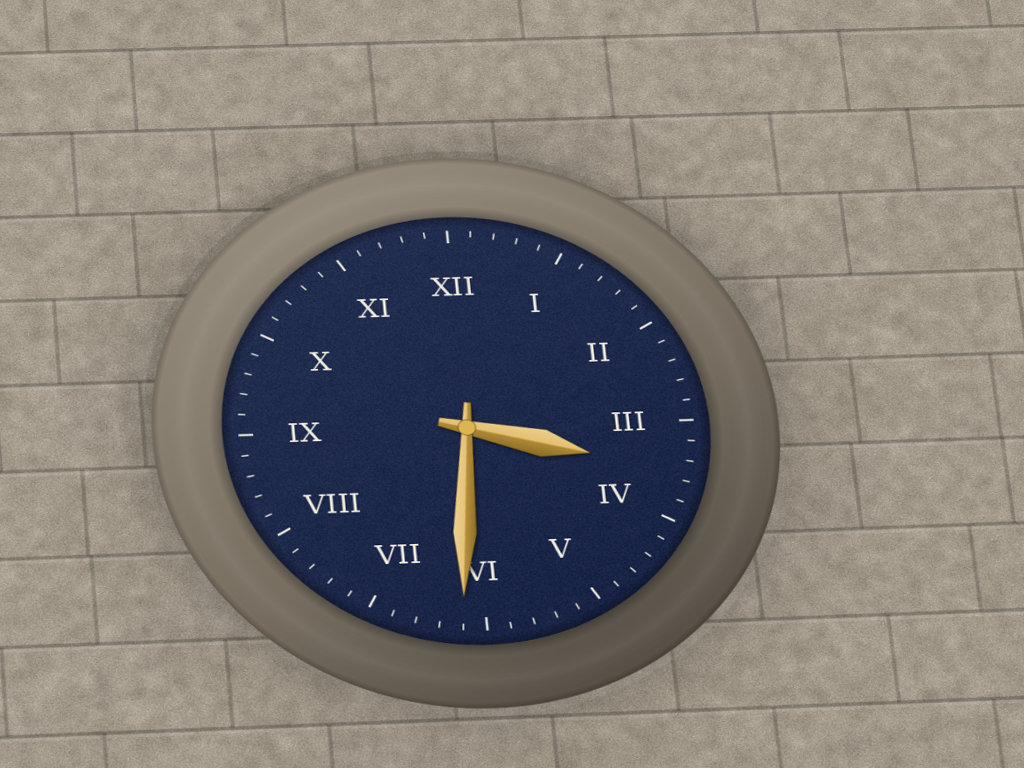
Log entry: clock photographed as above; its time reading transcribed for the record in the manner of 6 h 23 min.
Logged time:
3 h 31 min
